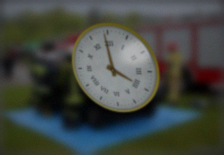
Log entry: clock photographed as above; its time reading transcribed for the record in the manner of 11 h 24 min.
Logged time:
3 h 59 min
